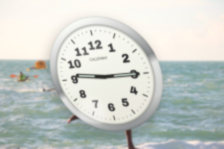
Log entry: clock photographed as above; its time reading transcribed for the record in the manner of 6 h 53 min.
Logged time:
9 h 15 min
